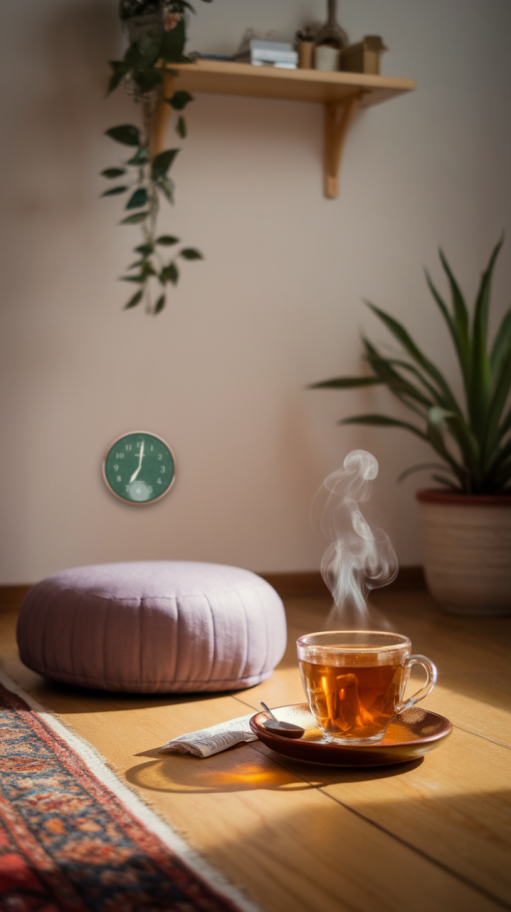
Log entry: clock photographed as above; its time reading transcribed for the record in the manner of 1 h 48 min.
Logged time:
7 h 01 min
